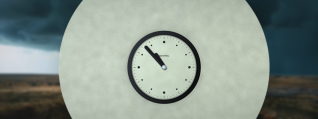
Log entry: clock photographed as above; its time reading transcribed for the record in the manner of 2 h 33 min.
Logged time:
10 h 53 min
